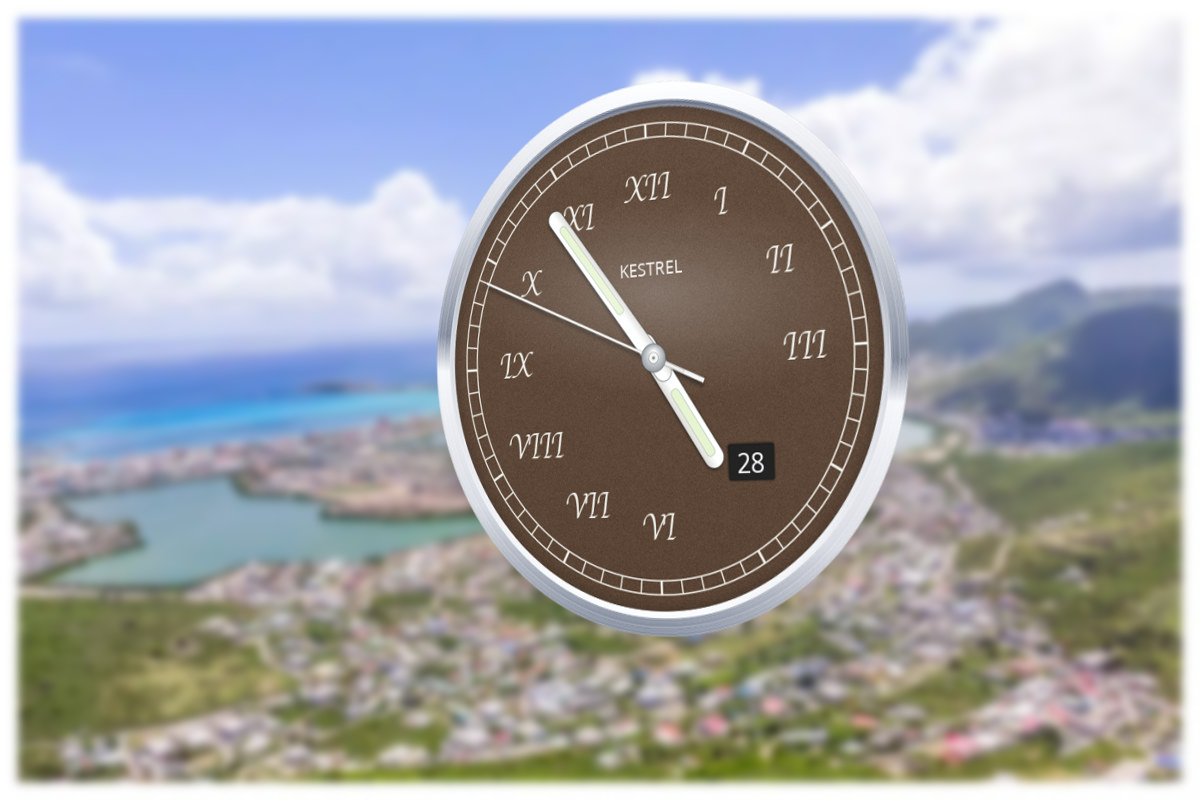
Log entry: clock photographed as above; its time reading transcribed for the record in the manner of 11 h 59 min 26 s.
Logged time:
4 h 53 min 49 s
